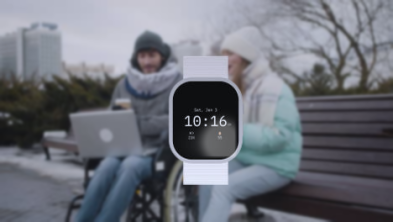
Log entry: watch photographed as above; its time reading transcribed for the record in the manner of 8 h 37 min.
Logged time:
10 h 16 min
